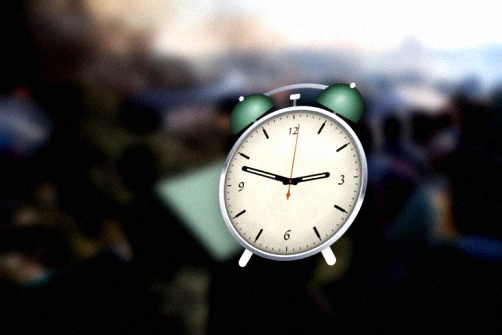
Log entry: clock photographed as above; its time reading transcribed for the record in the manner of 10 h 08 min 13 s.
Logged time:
2 h 48 min 01 s
